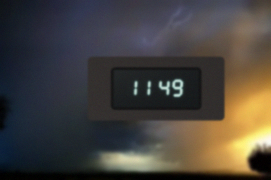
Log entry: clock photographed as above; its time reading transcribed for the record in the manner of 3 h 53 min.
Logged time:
11 h 49 min
